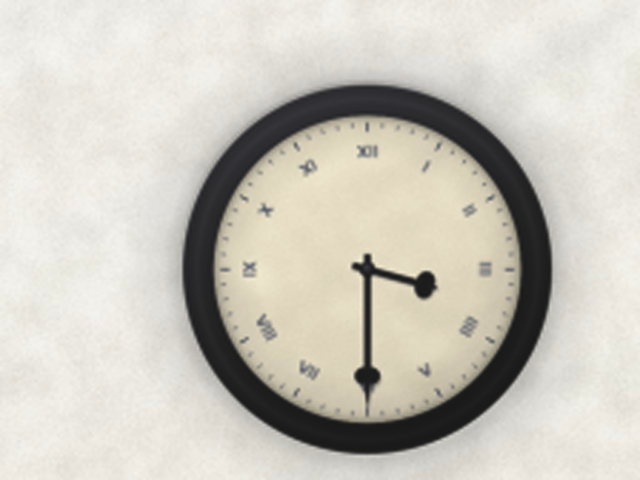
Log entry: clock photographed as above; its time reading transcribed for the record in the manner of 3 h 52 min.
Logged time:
3 h 30 min
